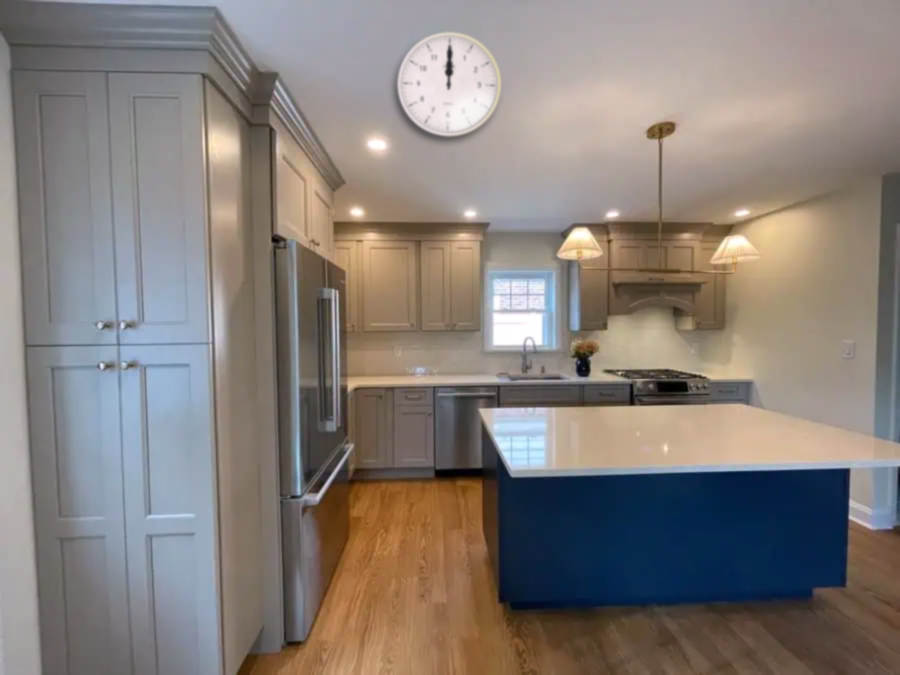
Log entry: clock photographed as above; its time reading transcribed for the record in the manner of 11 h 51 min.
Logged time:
12 h 00 min
